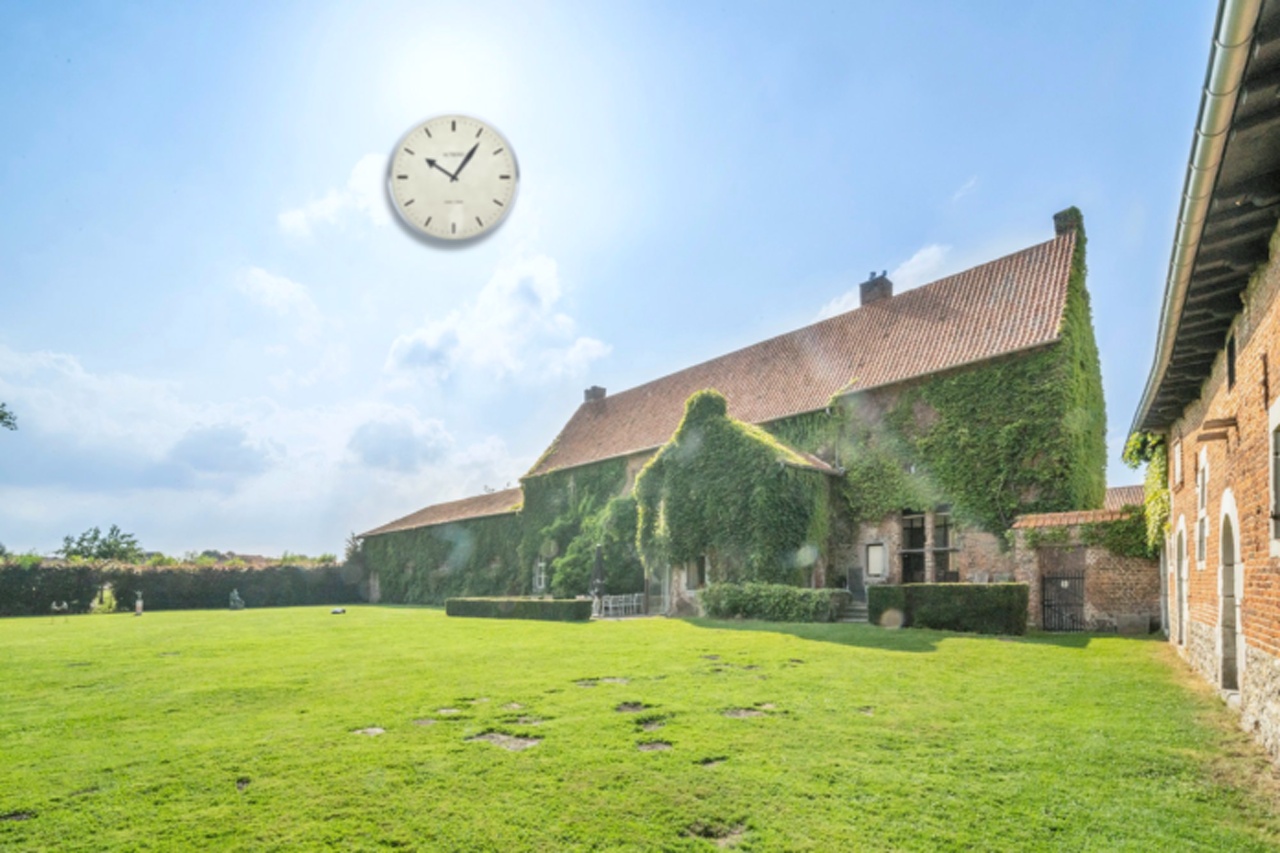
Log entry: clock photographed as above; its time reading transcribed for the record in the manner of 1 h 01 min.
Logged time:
10 h 06 min
